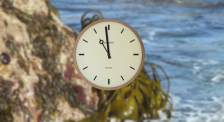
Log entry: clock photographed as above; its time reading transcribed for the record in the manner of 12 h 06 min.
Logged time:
10 h 59 min
